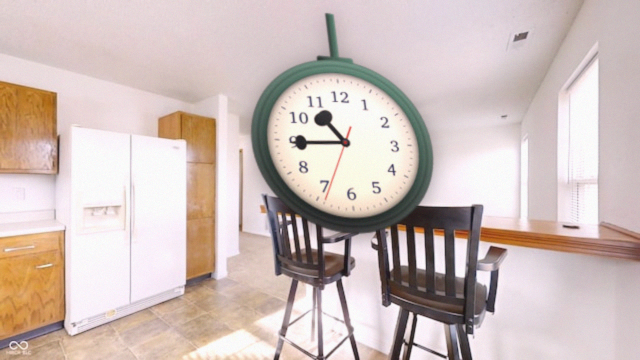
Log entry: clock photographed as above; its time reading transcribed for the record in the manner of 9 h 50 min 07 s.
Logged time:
10 h 44 min 34 s
